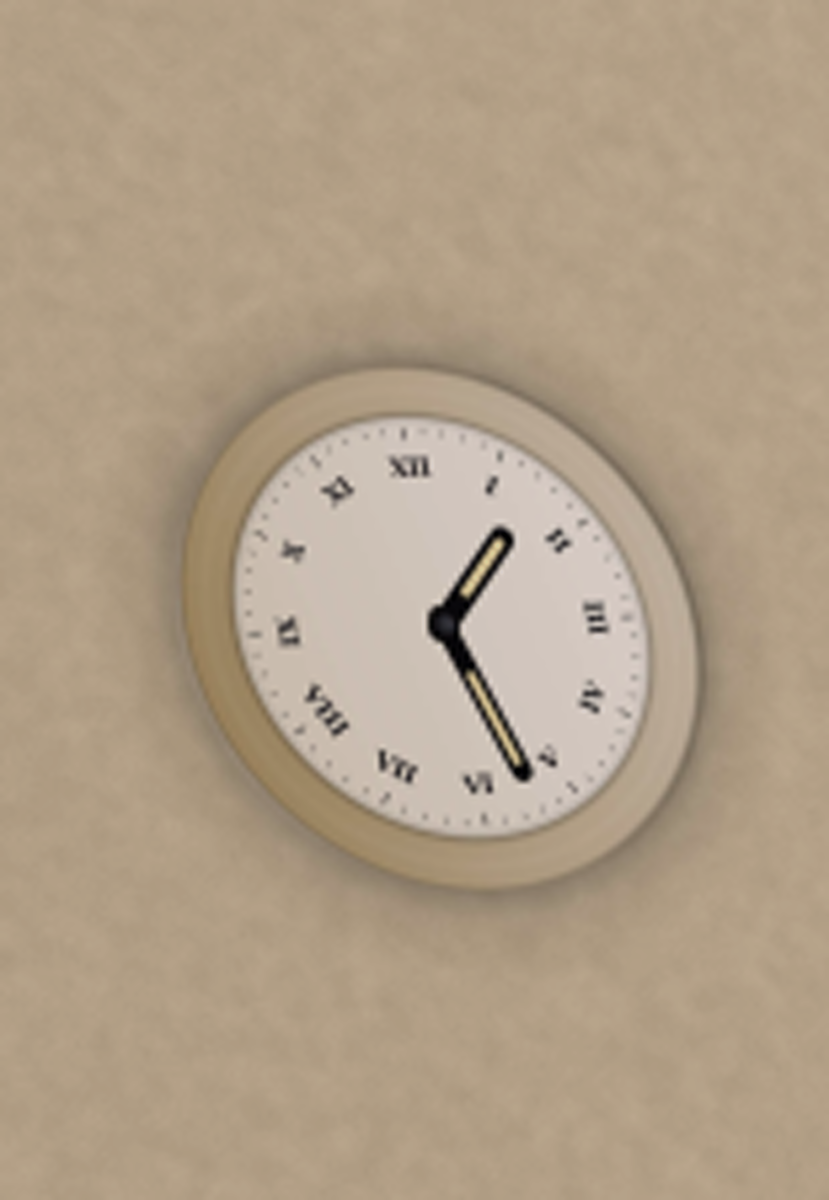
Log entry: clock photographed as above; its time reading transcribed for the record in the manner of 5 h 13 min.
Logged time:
1 h 27 min
